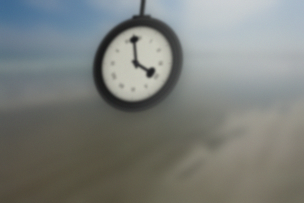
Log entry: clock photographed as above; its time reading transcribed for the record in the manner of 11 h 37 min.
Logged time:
3 h 58 min
